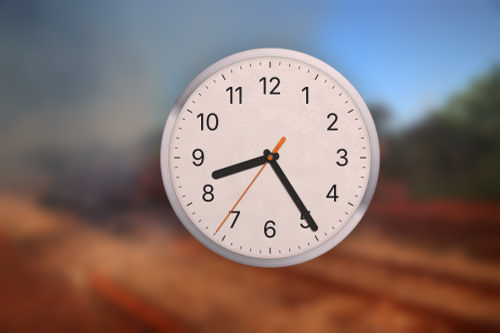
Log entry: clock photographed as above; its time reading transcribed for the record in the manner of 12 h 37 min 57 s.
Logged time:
8 h 24 min 36 s
